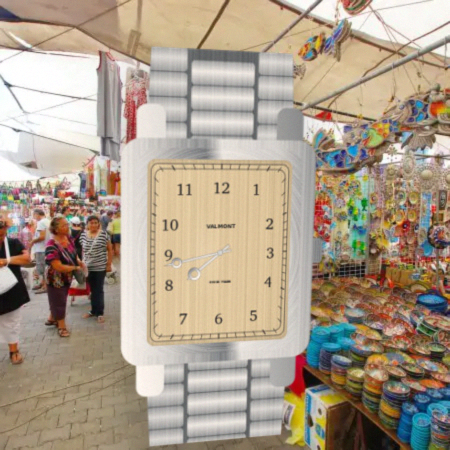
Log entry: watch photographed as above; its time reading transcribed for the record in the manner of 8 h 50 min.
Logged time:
7 h 43 min
